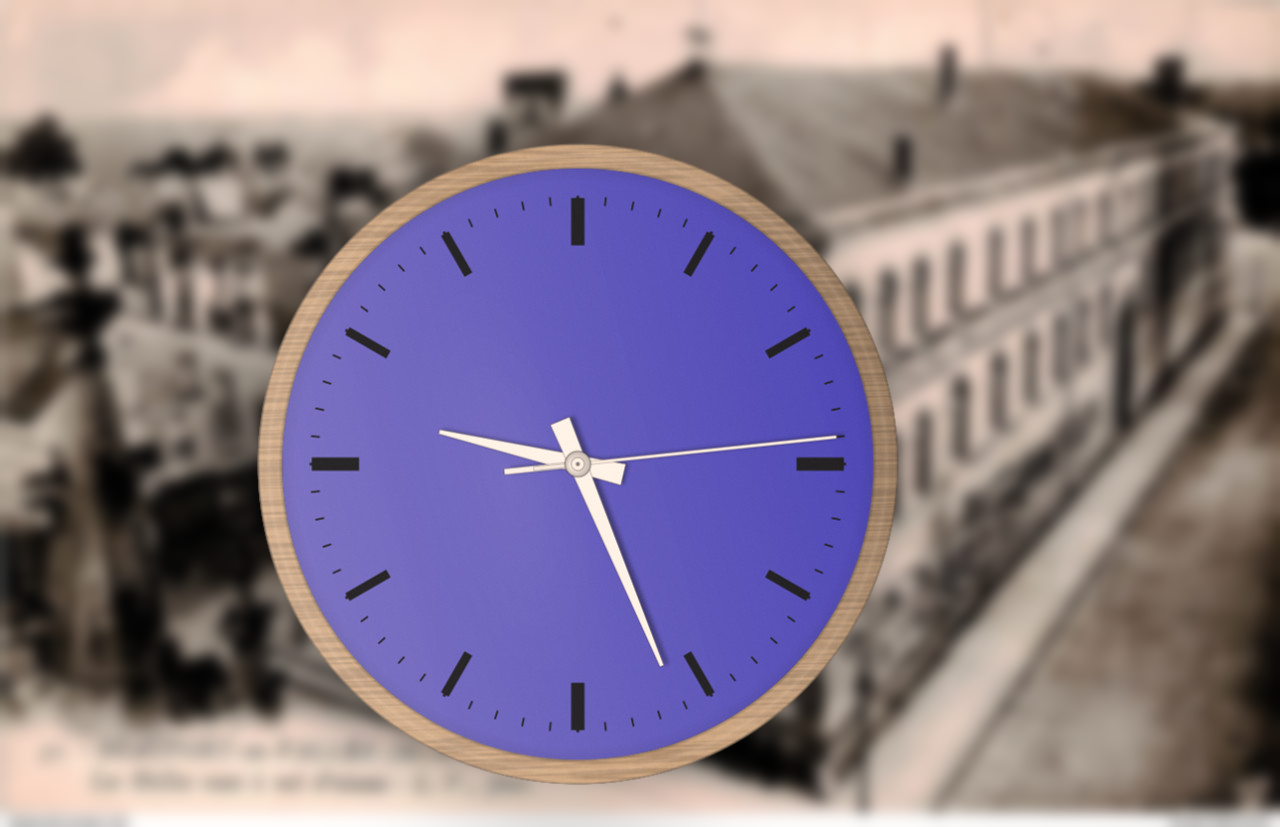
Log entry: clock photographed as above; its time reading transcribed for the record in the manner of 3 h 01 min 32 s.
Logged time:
9 h 26 min 14 s
